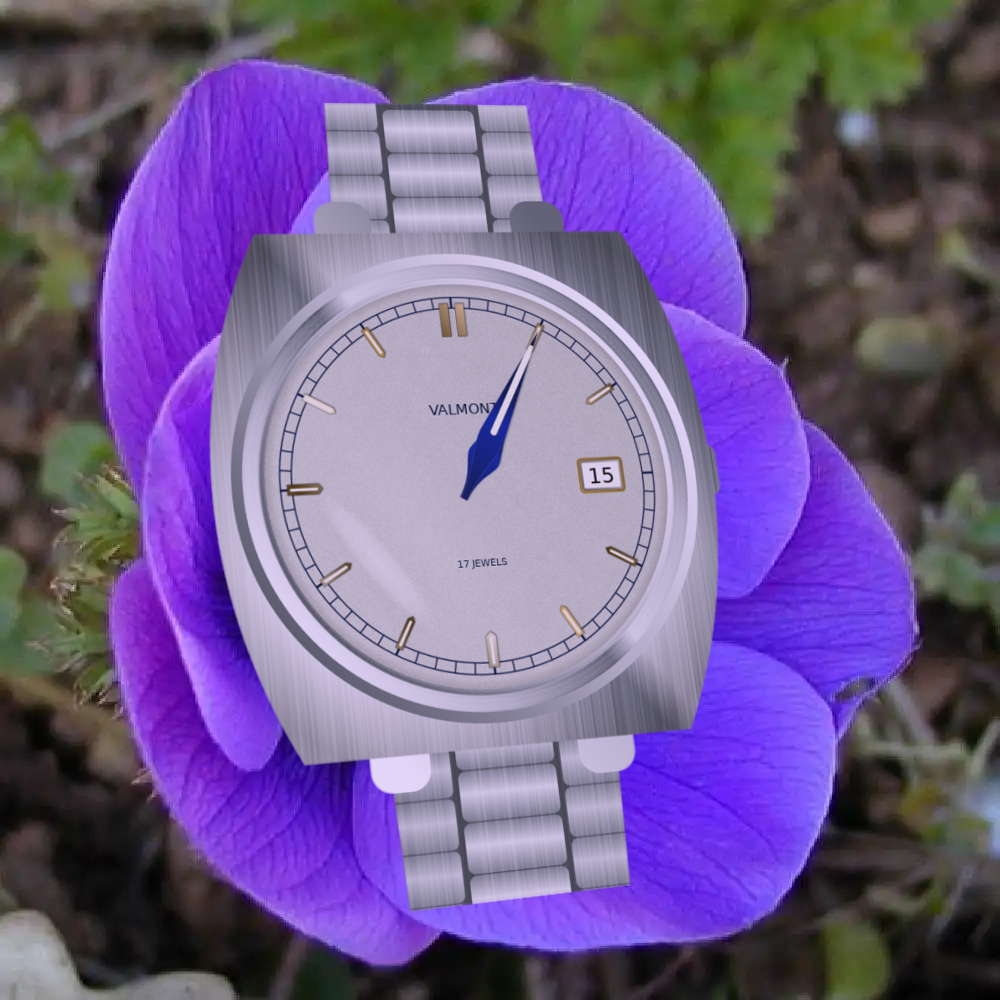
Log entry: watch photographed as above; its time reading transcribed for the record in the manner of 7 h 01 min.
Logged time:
1 h 05 min
